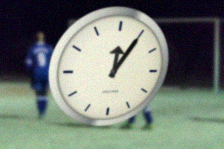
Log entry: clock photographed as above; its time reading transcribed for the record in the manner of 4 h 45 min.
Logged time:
12 h 05 min
